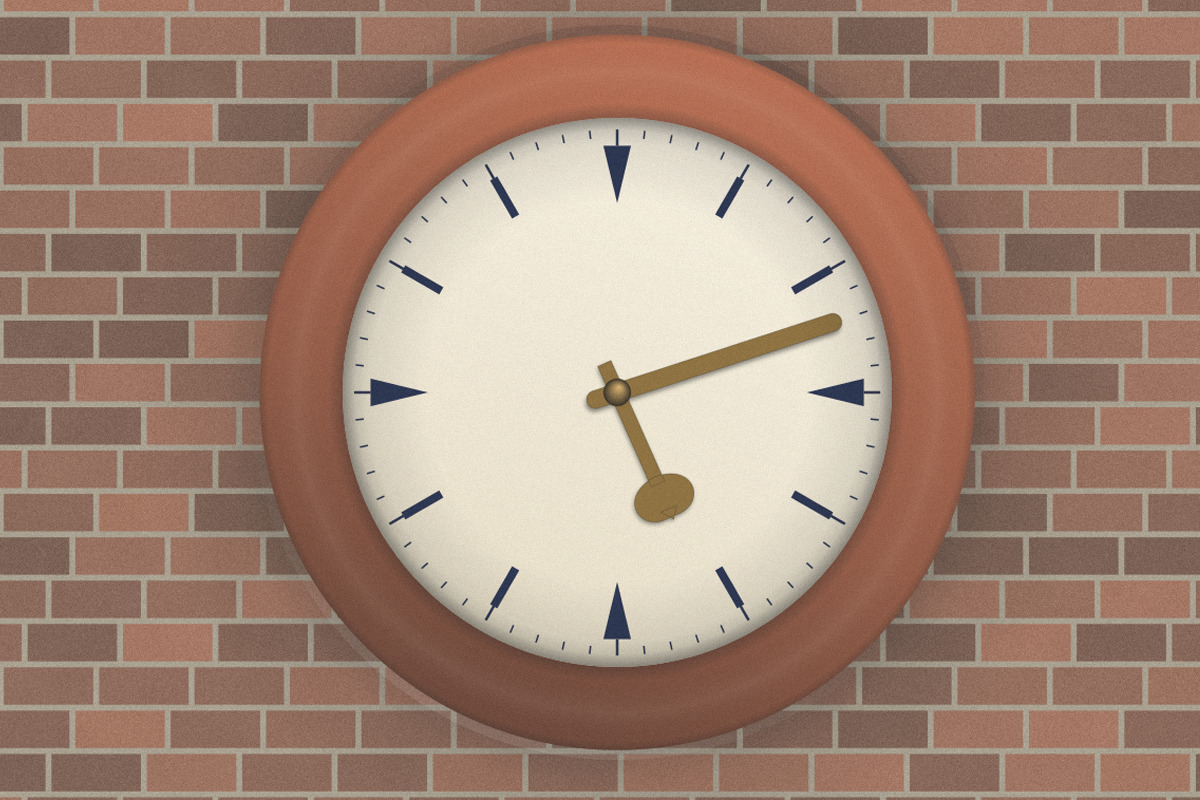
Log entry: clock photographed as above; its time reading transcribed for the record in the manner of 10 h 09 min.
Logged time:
5 h 12 min
